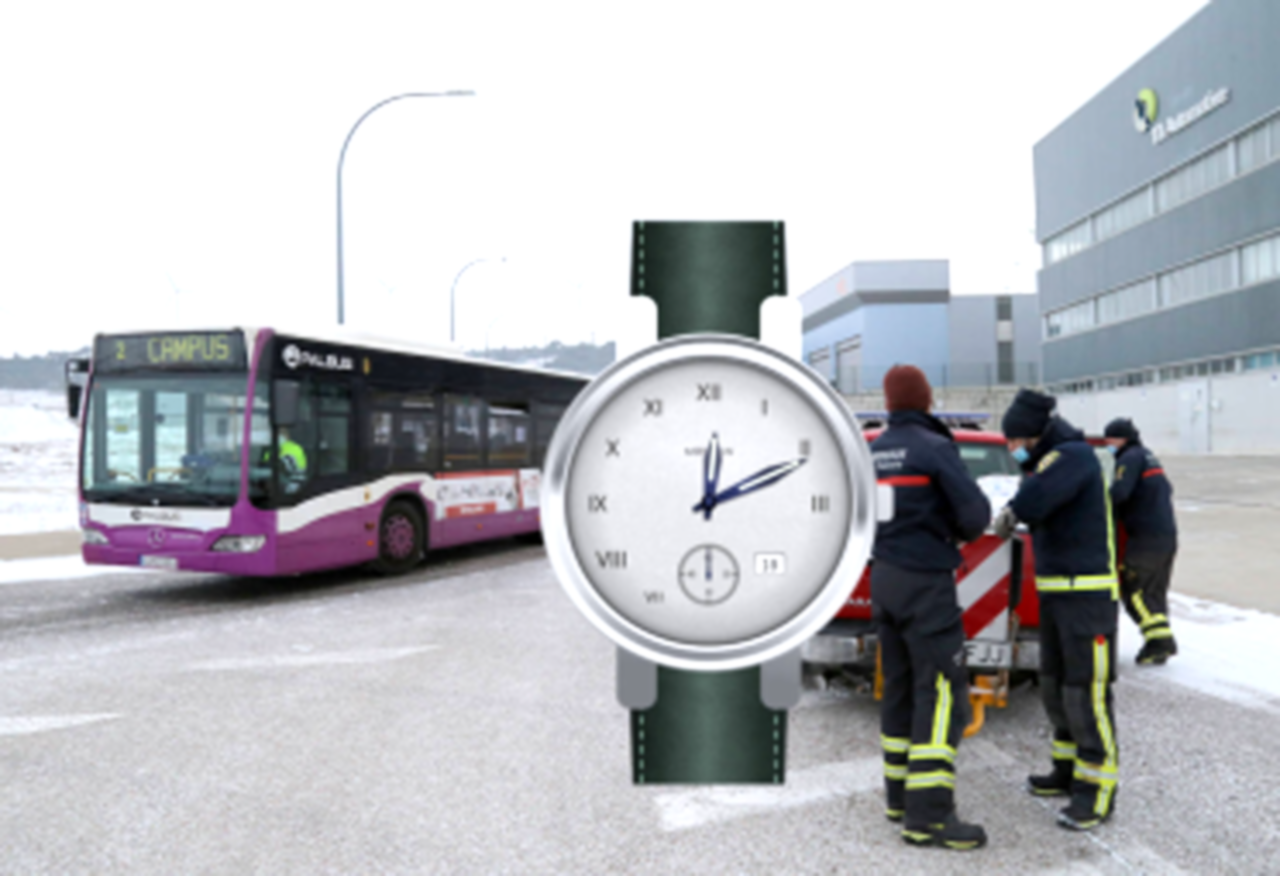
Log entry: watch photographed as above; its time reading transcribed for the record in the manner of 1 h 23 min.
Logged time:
12 h 11 min
